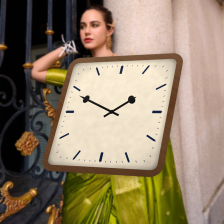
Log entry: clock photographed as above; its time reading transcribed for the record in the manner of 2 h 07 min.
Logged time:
1 h 49 min
